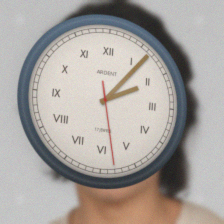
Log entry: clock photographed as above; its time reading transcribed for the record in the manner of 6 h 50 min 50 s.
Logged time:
2 h 06 min 28 s
